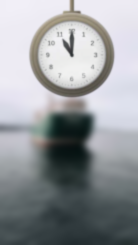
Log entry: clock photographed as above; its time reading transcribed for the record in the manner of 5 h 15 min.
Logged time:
11 h 00 min
